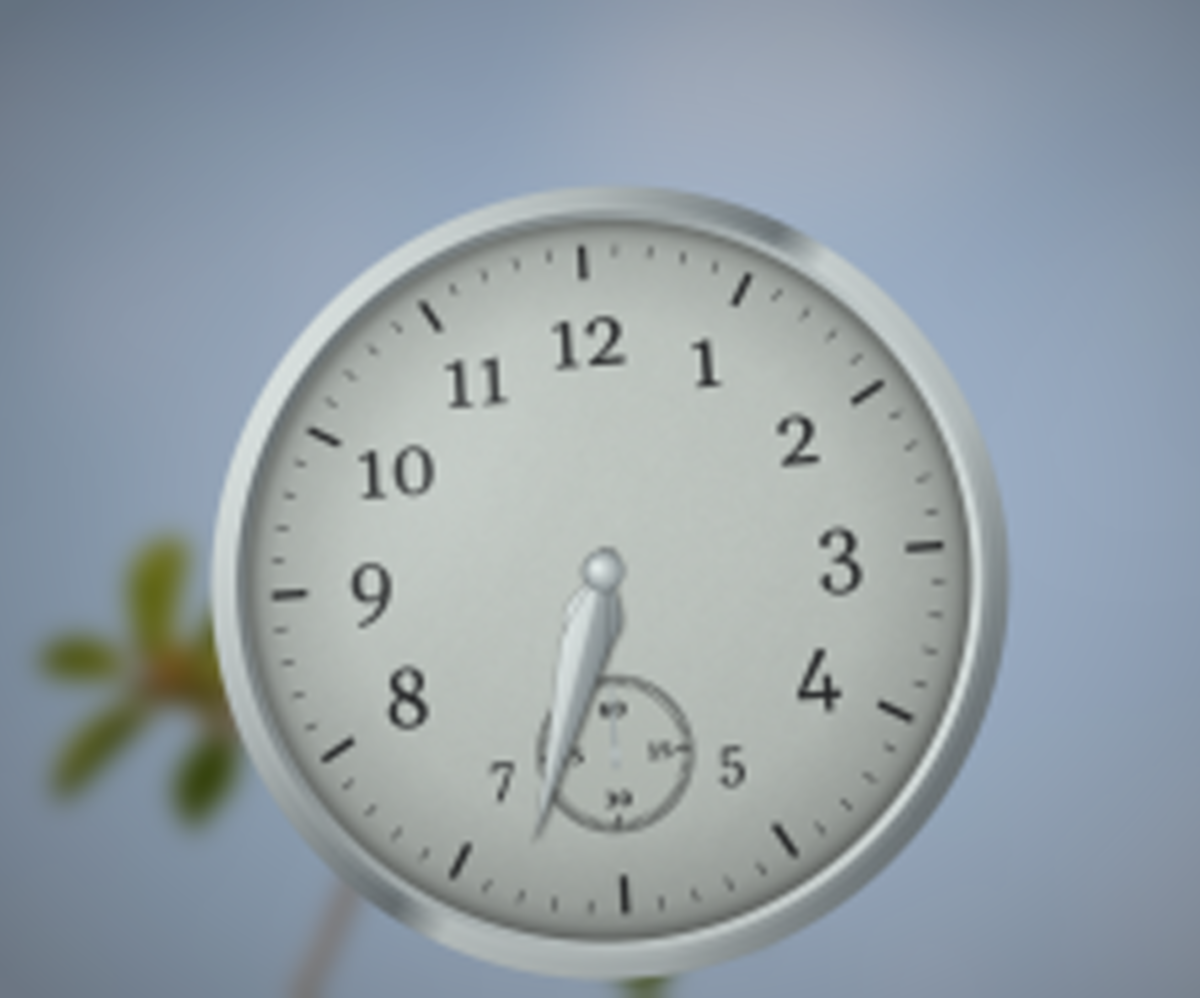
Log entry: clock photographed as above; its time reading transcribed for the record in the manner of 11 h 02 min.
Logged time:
6 h 33 min
